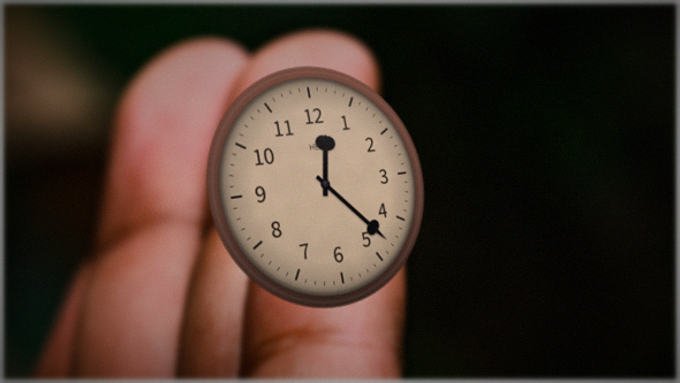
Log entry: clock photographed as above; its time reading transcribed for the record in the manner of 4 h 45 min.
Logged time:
12 h 23 min
